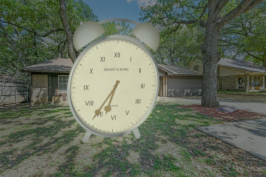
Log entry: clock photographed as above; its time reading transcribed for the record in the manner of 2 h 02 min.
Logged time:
6 h 36 min
